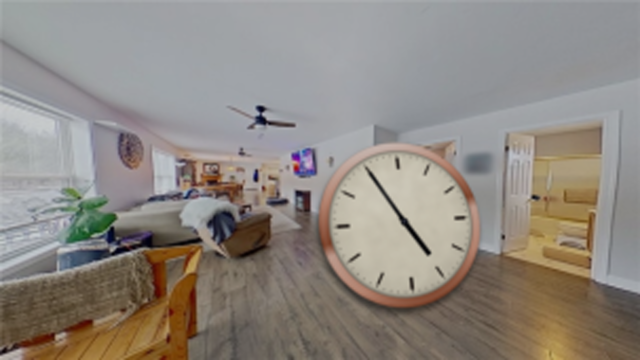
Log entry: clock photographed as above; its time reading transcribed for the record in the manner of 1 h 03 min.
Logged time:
4 h 55 min
